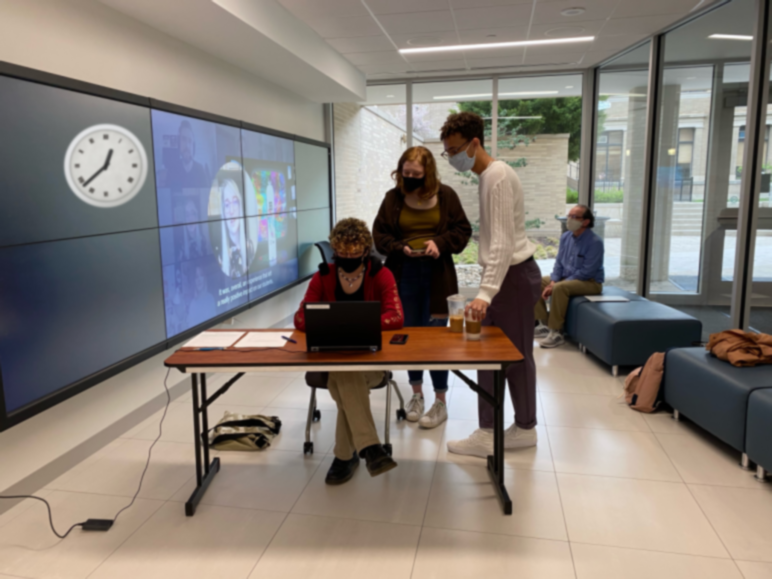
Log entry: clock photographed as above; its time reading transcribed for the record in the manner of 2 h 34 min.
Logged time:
12 h 38 min
